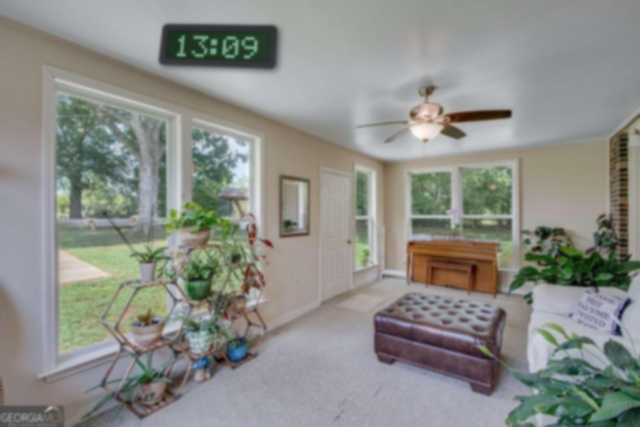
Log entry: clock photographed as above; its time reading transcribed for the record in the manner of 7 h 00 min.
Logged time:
13 h 09 min
